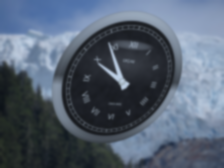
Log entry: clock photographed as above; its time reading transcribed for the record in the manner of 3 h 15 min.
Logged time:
9 h 54 min
